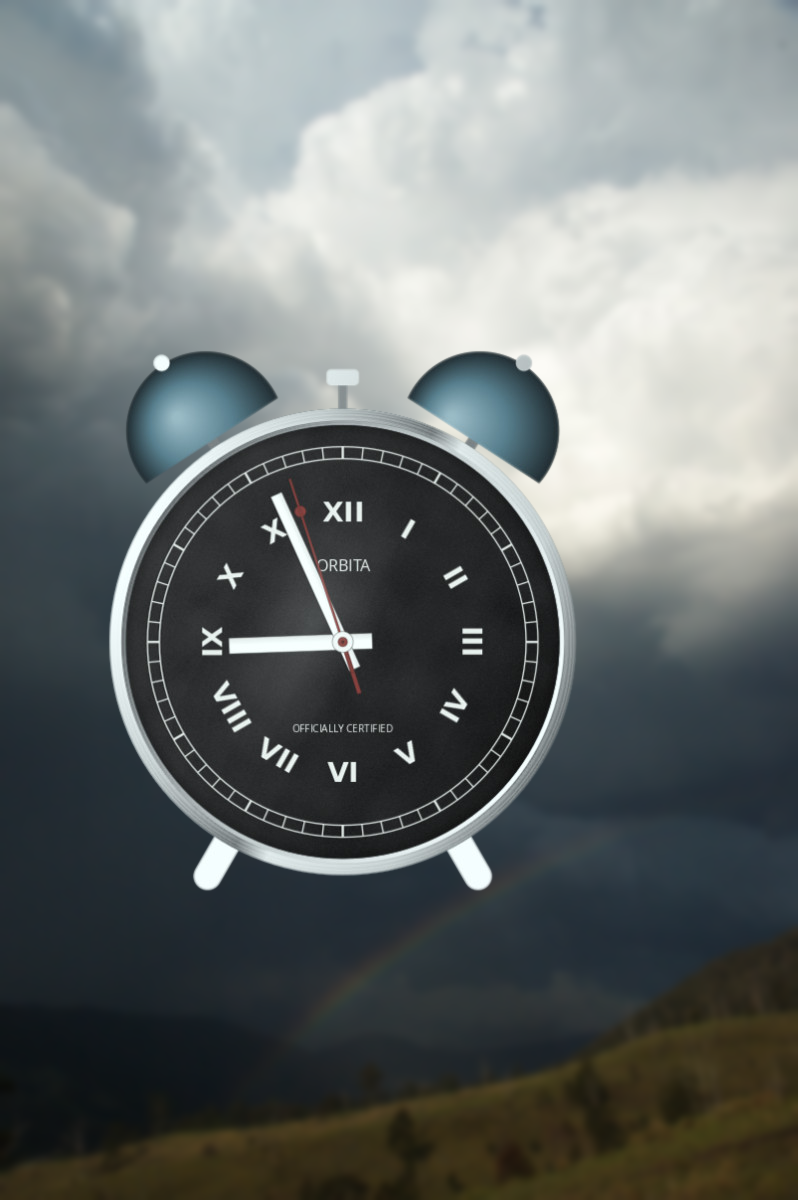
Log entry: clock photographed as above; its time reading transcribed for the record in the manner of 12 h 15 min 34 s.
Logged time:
8 h 55 min 57 s
